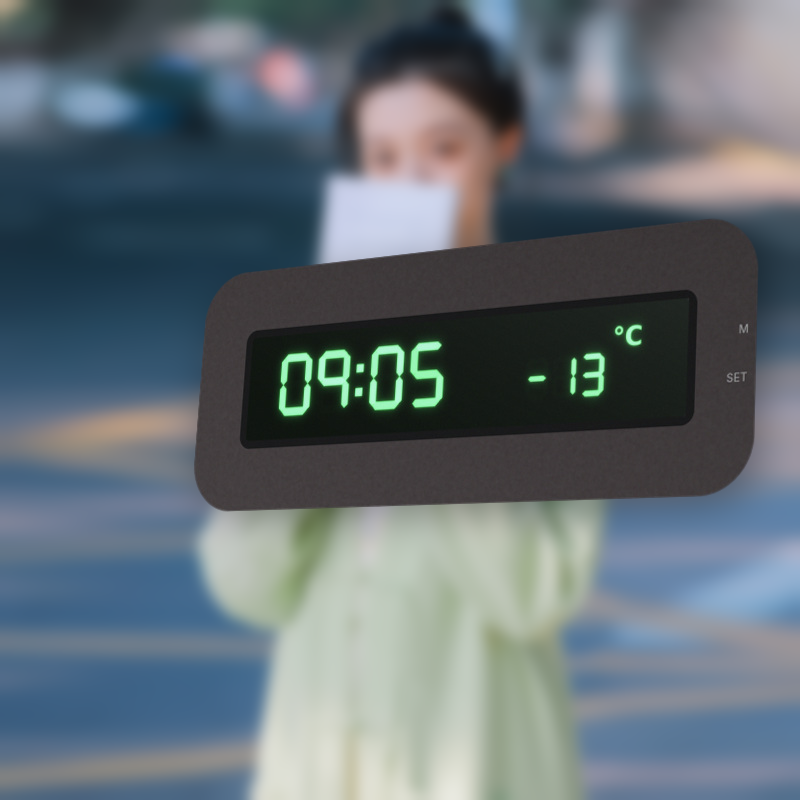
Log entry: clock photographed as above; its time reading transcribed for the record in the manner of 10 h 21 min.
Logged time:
9 h 05 min
